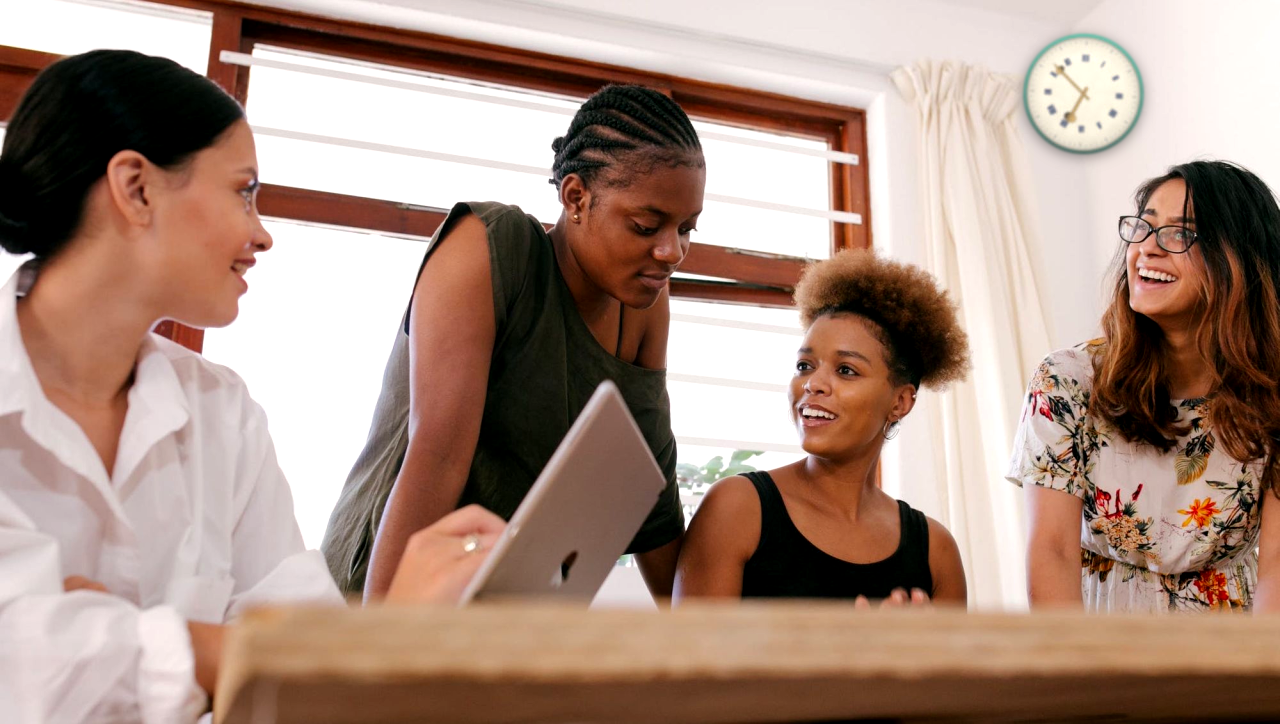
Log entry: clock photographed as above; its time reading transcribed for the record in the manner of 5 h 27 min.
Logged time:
6 h 52 min
